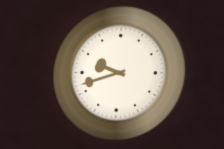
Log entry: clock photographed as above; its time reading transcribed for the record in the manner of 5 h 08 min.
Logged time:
9 h 42 min
